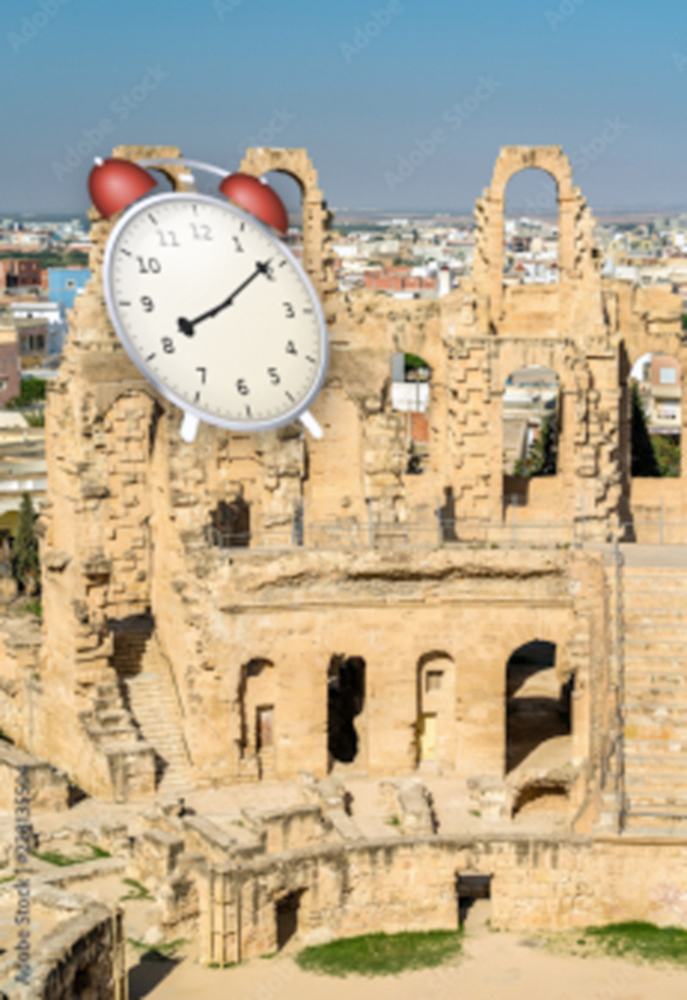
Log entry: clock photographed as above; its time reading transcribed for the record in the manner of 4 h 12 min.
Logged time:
8 h 09 min
